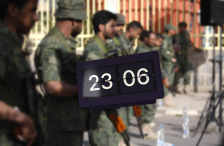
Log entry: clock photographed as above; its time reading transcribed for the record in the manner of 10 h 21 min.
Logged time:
23 h 06 min
